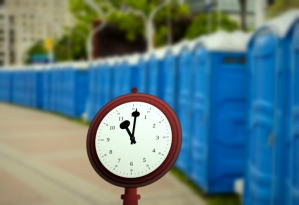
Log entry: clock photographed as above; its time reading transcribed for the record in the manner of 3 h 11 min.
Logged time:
11 h 01 min
